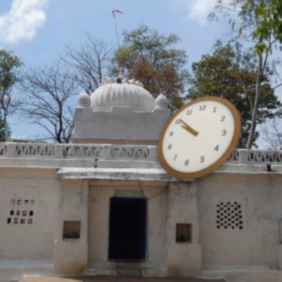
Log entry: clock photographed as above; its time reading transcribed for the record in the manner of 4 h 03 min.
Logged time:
9 h 51 min
